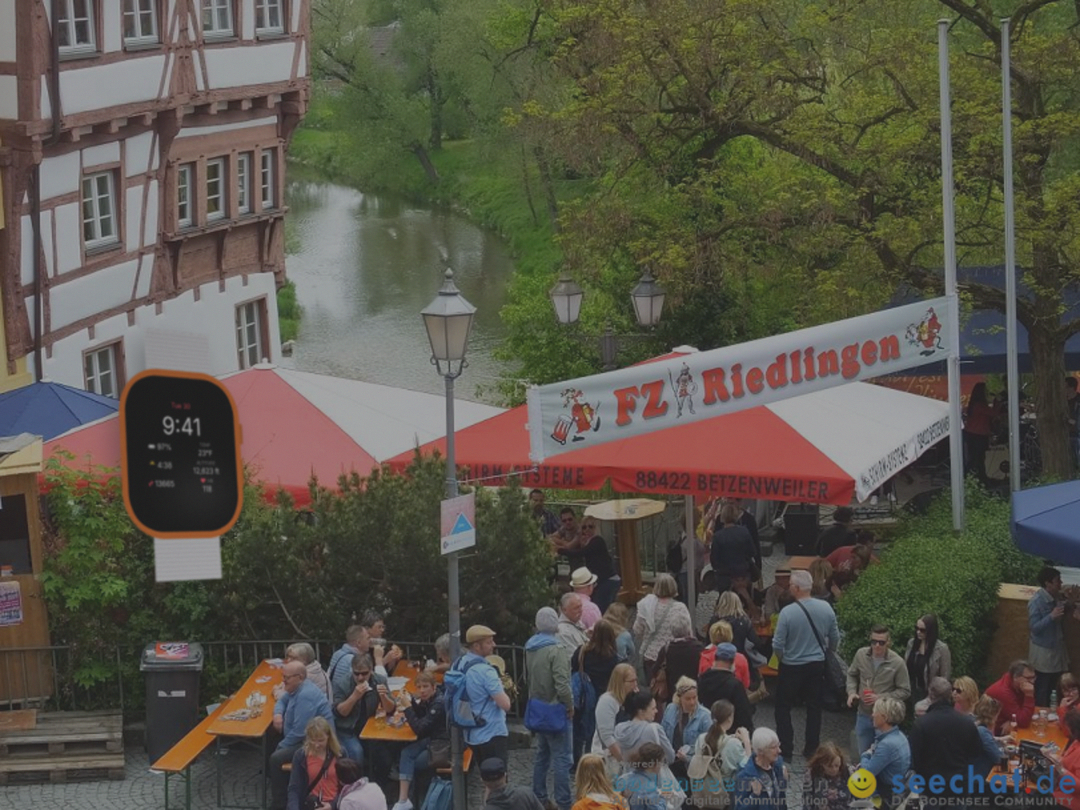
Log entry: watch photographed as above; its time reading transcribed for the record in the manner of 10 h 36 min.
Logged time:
9 h 41 min
